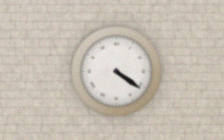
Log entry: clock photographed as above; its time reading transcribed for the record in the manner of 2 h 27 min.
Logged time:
4 h 21 min
